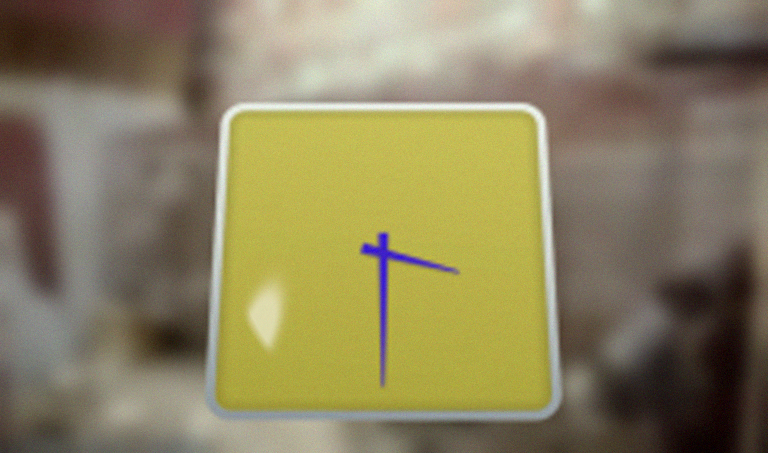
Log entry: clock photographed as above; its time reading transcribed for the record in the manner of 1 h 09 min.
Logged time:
3 h 30 min
